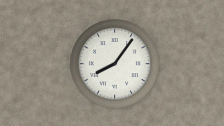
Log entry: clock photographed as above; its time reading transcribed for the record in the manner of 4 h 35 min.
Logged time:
8 h 06 min
